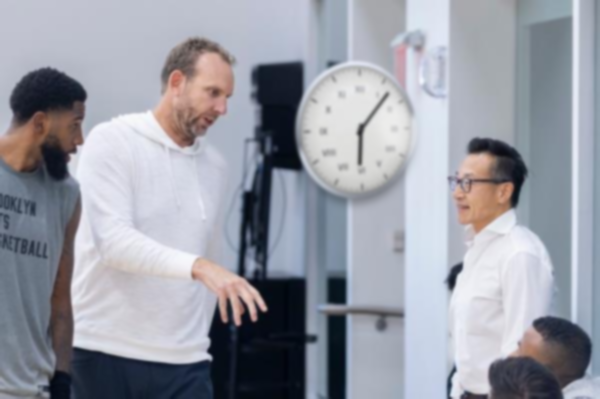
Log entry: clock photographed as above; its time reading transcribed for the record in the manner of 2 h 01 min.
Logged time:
6 h 07 min
